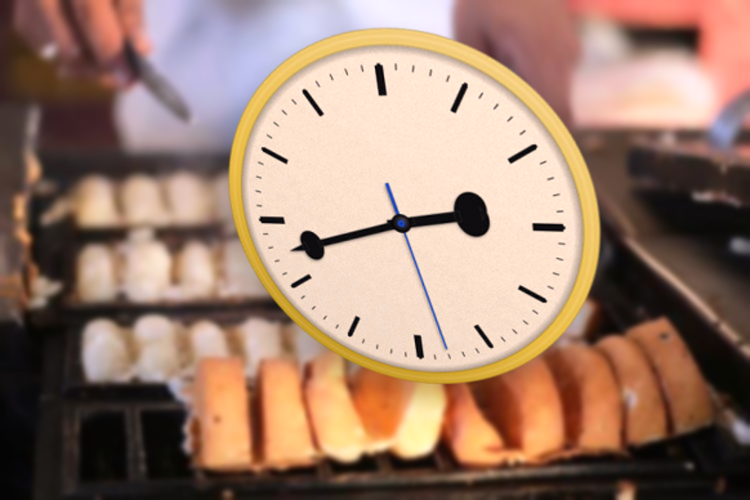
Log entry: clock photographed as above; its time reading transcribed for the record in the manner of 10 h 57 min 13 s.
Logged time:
2 h 42 min 28 s
